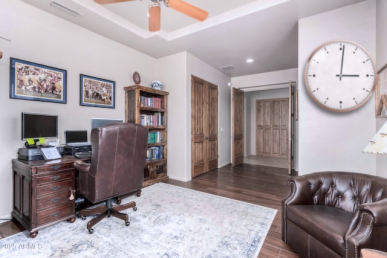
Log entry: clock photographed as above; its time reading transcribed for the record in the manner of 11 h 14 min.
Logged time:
3 h 01 min
